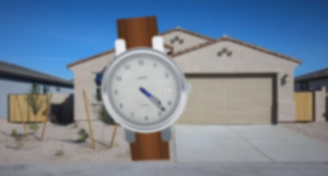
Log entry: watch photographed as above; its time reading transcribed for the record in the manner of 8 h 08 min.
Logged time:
4 h 23 min
